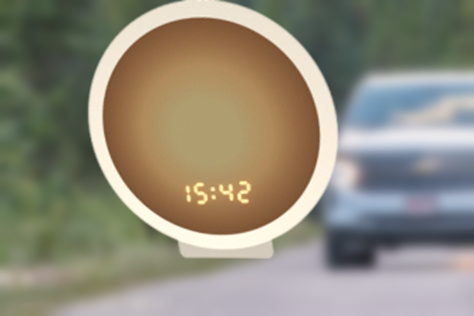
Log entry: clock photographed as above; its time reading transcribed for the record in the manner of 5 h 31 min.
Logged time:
15 h 42 min
